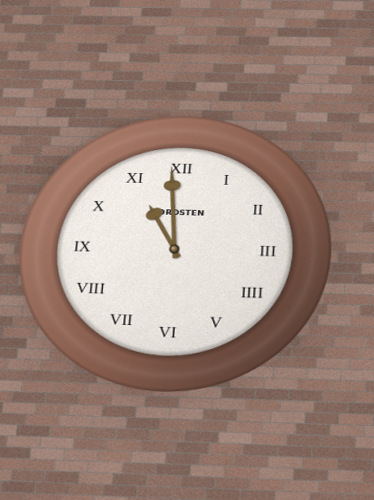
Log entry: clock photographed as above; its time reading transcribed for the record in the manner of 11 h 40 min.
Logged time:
10 h 59 min
